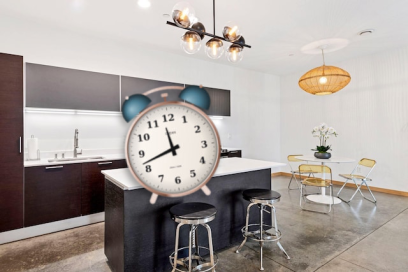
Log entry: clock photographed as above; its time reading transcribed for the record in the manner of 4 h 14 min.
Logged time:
11 h 42 min
